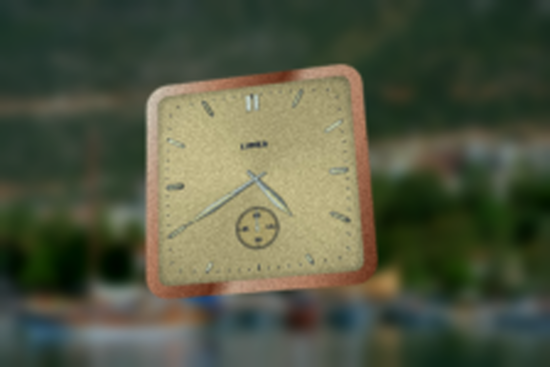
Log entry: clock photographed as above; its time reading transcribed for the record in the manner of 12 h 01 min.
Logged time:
4 h 40 min
